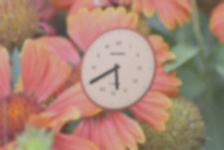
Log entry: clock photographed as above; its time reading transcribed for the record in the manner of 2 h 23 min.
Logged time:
5 h 40 min
